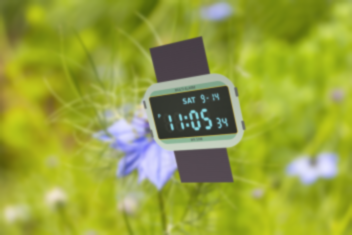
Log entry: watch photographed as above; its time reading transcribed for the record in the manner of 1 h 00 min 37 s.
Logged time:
11 h 05 min 34 s
